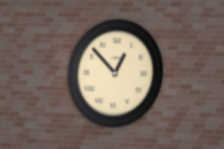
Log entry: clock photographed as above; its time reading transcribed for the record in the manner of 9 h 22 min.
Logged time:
12 h 52 min
